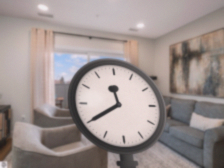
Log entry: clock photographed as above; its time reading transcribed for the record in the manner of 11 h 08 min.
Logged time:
11 h 40 min
